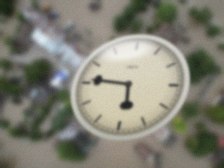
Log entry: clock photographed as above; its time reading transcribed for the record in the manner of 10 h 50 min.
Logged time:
5 h 46 min
